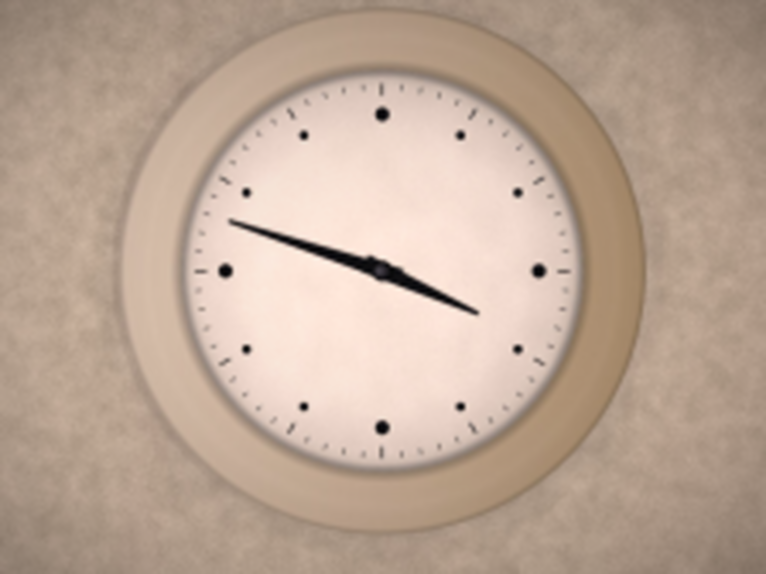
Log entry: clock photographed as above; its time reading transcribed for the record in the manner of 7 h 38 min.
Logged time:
3 h 48 min
